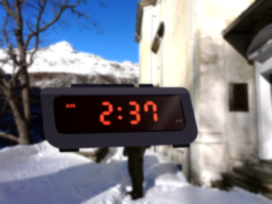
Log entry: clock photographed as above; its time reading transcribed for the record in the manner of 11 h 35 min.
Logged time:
2 h 37 min
